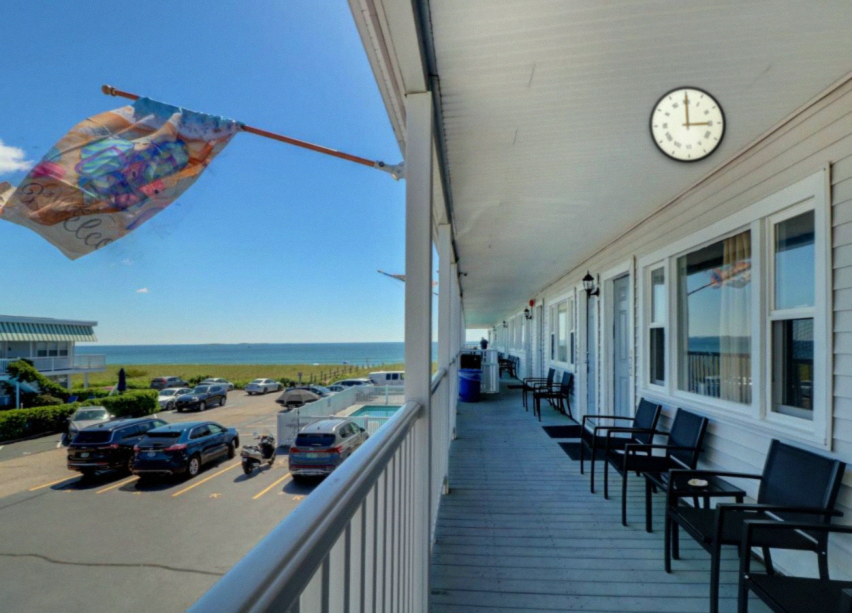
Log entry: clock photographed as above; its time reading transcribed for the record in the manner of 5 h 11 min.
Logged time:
3 h 00 min
